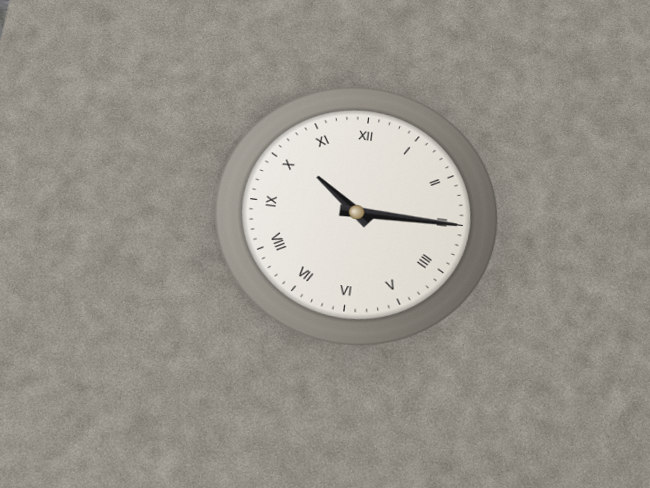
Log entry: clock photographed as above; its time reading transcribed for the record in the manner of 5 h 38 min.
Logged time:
10 h 15 min
